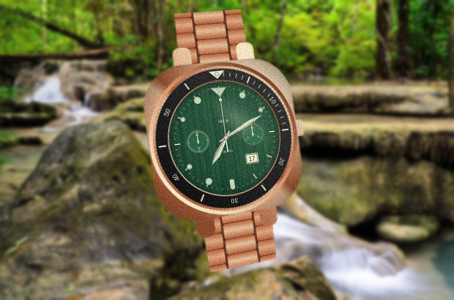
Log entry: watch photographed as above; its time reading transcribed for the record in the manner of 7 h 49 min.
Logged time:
7 h 11 min
